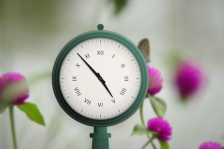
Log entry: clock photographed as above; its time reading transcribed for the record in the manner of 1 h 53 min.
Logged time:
4 h 53 min
